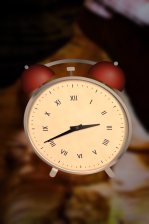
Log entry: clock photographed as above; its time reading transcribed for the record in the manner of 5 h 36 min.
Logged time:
2 h 41 min
